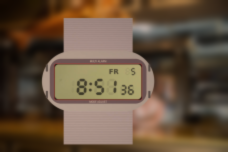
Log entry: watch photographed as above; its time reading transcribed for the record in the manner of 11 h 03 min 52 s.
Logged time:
8 h 51 min 36 s
